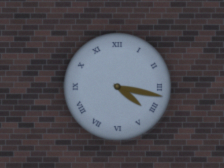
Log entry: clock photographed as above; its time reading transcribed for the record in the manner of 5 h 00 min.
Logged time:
4 h 17 min
